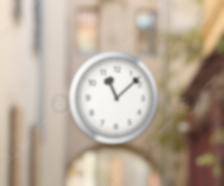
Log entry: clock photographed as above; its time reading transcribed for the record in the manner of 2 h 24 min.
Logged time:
11 h 08 min
